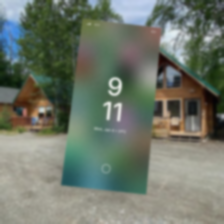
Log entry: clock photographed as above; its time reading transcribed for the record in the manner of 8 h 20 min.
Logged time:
9 h 11 min
